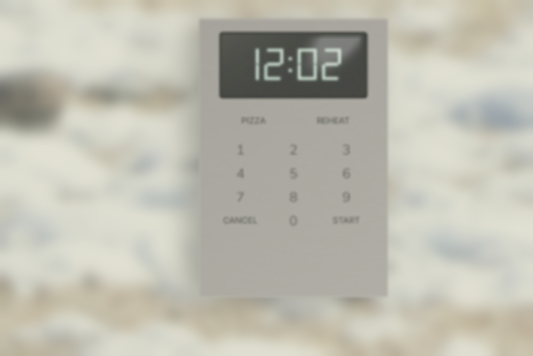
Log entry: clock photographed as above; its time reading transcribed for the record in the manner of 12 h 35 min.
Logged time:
12 h 02 min
